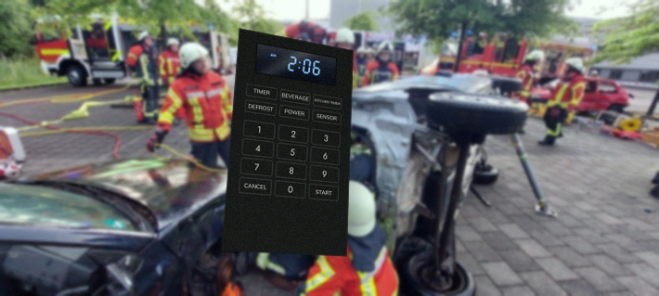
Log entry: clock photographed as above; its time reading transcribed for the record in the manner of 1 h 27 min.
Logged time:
2 h 06 min
